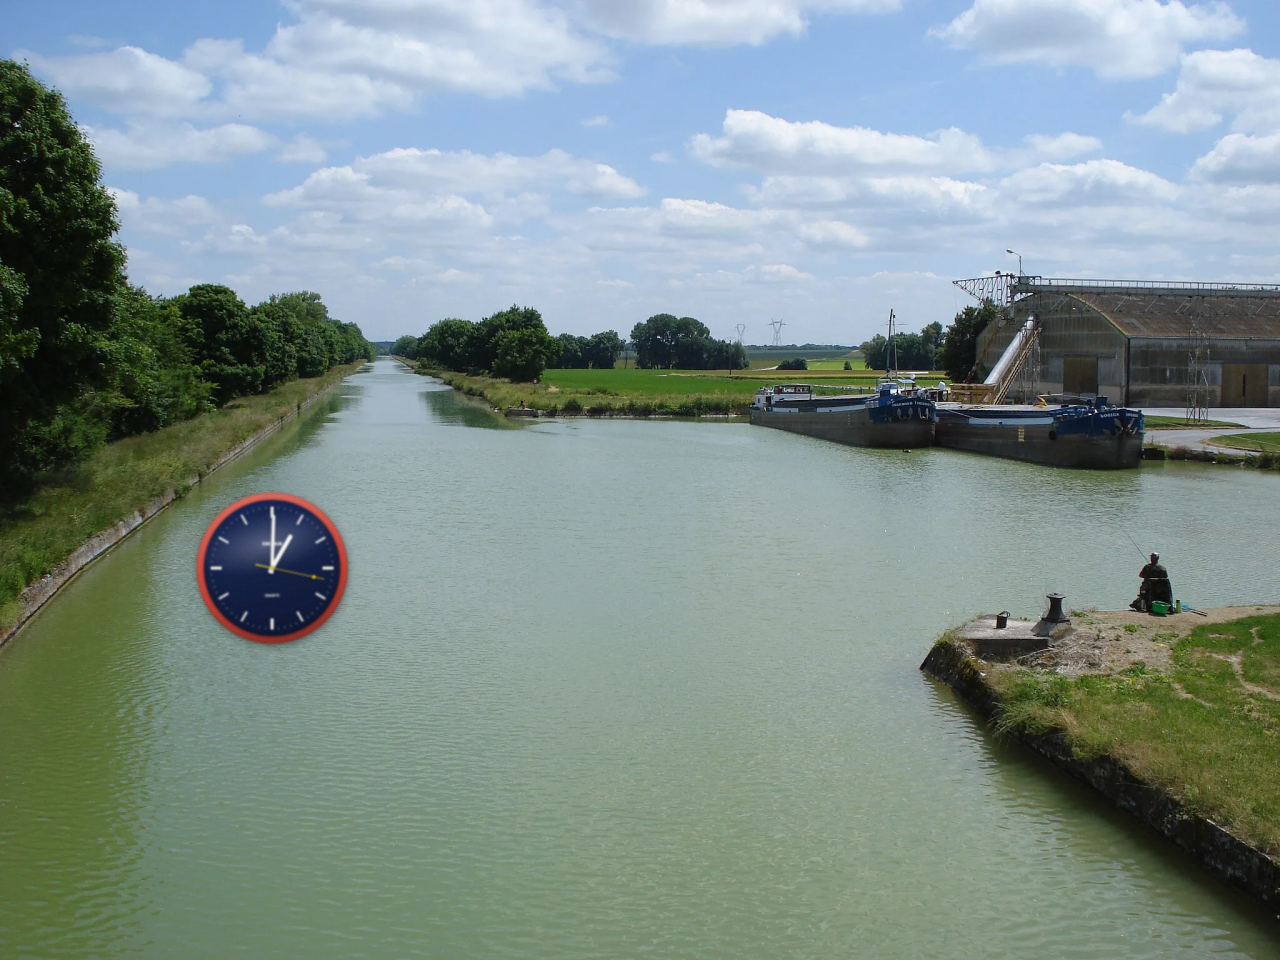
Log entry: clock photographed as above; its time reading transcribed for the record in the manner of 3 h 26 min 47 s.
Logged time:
1 h 00 min 17 s
